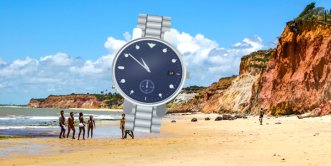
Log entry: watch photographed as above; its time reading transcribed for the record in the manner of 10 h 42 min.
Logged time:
10 h 51 min
